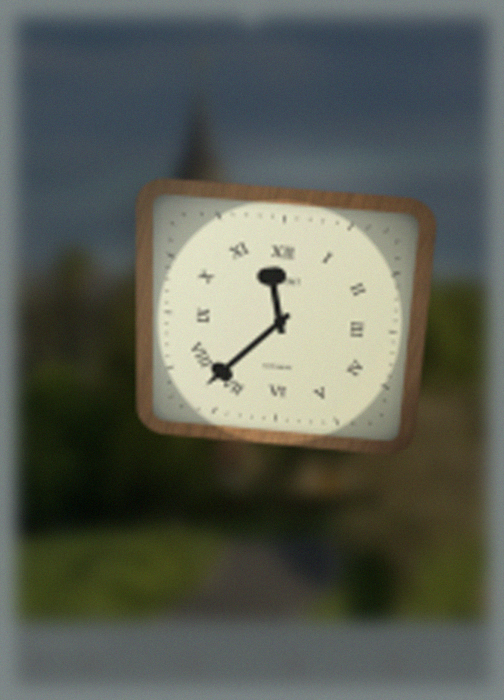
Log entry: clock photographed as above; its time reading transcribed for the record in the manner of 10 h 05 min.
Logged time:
11 h 37 min
